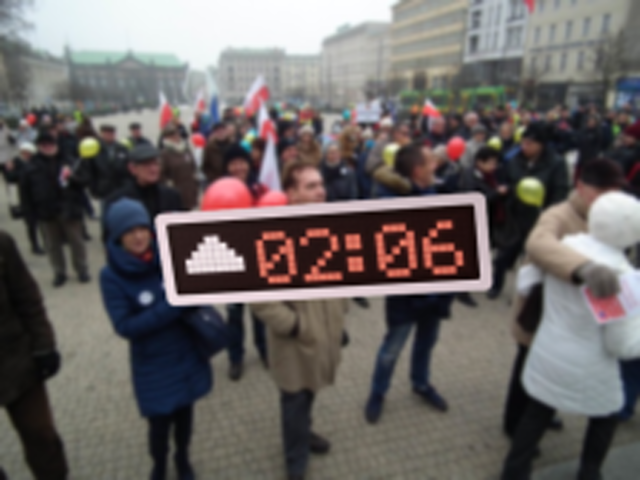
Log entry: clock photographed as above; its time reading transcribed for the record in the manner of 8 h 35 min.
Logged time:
2 h 06 min
